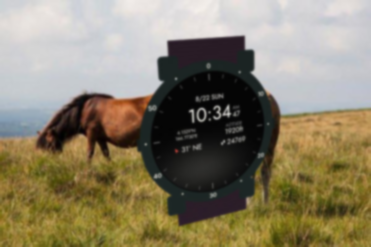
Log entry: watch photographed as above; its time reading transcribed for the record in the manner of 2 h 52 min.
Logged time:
10 h 34 min
